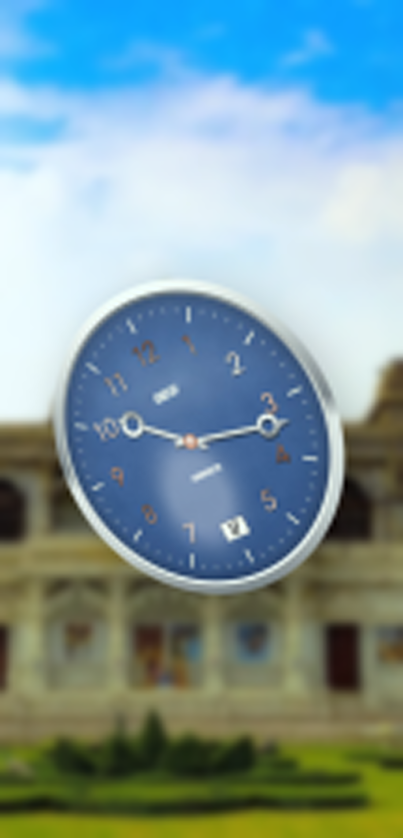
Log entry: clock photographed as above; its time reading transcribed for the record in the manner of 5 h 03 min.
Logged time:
10 h 17 min
